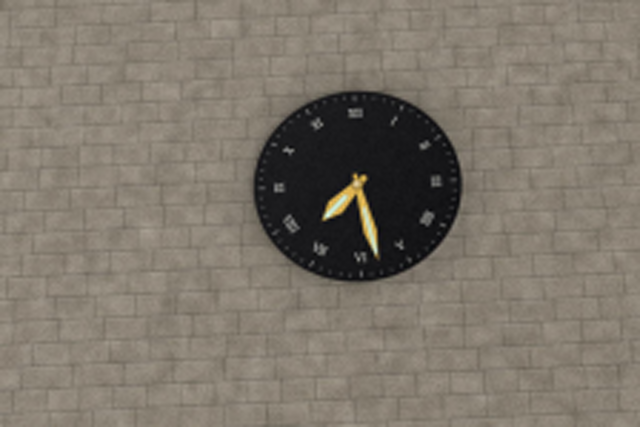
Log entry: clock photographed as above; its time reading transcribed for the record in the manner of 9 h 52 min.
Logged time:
7 h 28 min
